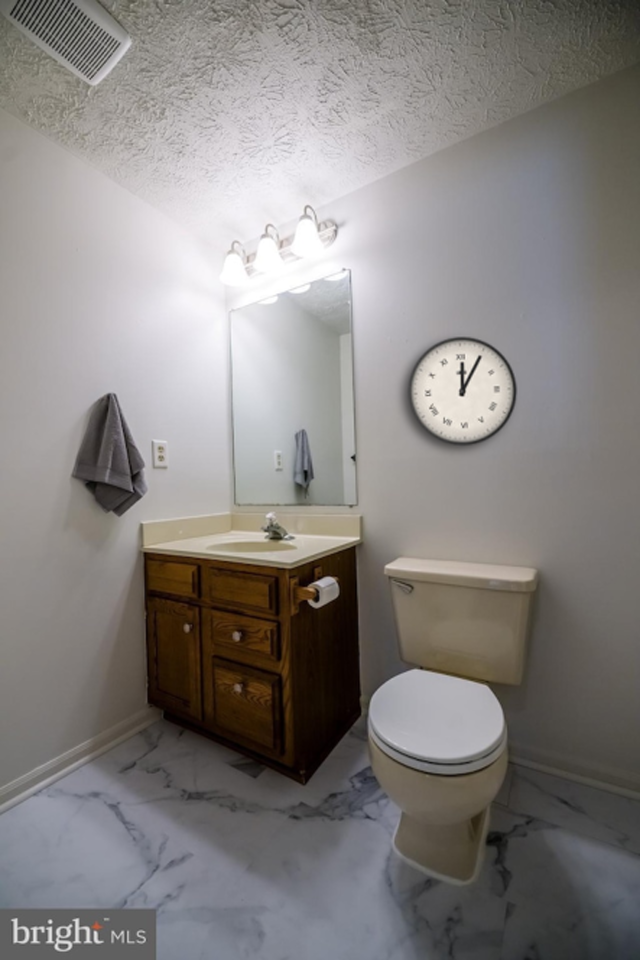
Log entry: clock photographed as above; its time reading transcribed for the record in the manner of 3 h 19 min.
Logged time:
12 h 05 min
